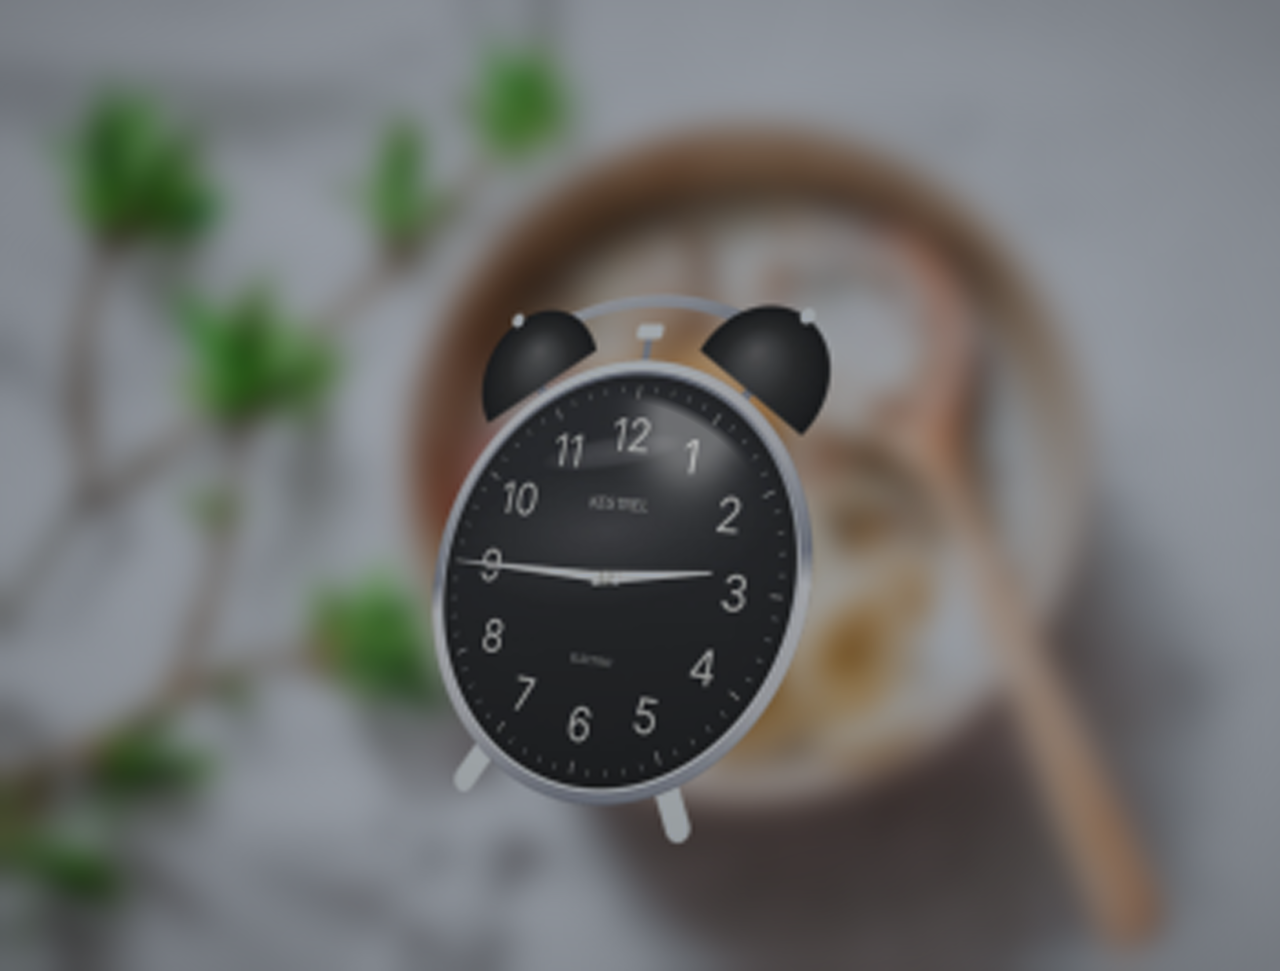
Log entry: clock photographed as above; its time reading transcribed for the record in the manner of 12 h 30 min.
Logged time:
2 h 45 min
